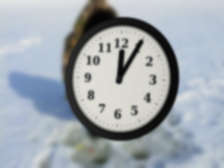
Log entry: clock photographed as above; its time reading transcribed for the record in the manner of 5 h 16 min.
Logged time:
12 h 05 min
